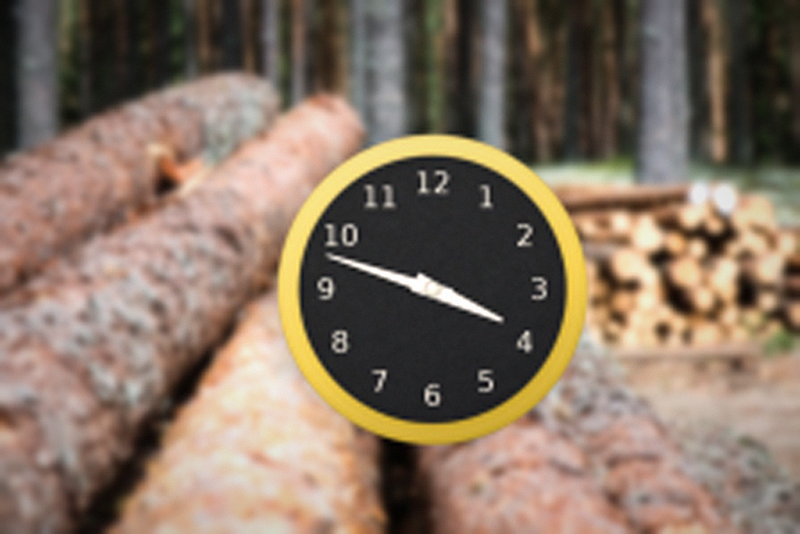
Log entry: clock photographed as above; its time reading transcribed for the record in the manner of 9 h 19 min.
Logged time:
3 h 48 min
